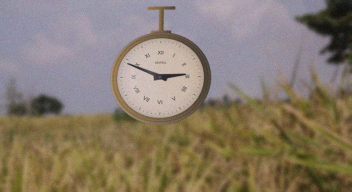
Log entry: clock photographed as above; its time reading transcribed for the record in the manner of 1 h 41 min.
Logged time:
2 h 49 min
